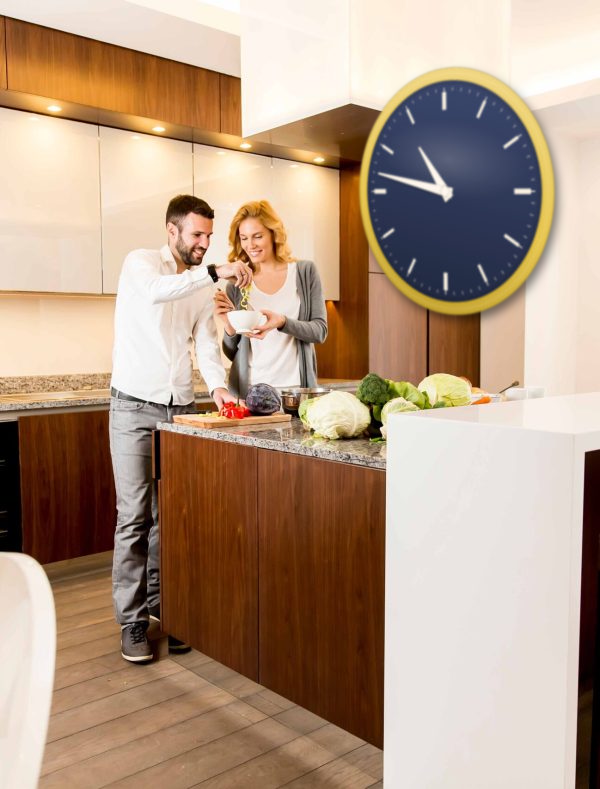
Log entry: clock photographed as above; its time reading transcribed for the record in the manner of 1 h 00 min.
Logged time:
10 h 47 min
